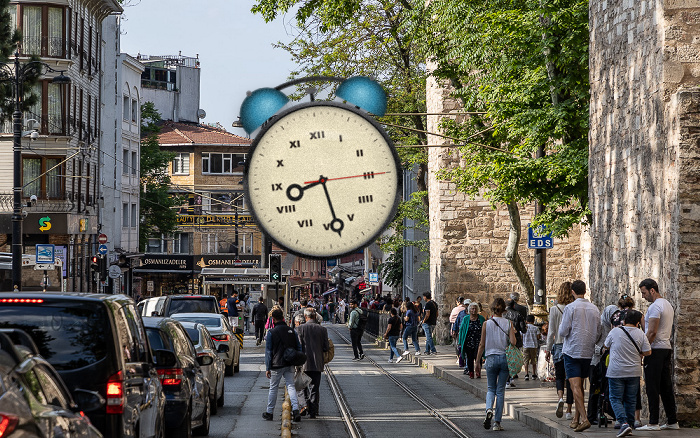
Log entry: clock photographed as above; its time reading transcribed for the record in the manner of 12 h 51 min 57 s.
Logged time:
8 h 28 min 15 s
